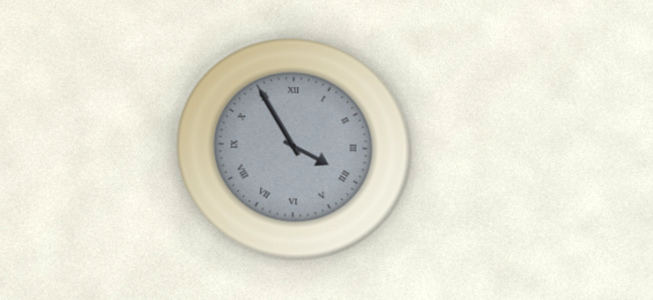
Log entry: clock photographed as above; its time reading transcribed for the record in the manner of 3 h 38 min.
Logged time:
3 h 55 min
